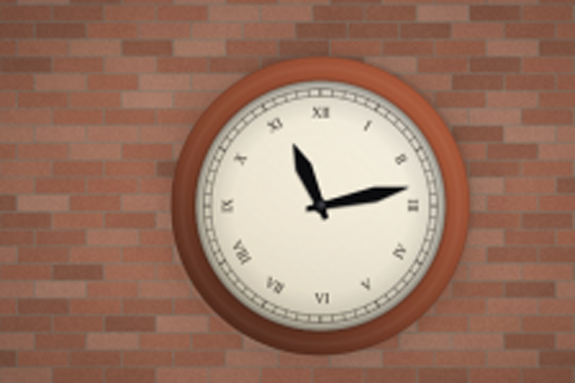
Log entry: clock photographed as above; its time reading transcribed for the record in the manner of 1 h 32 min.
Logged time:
11 h 13 min
